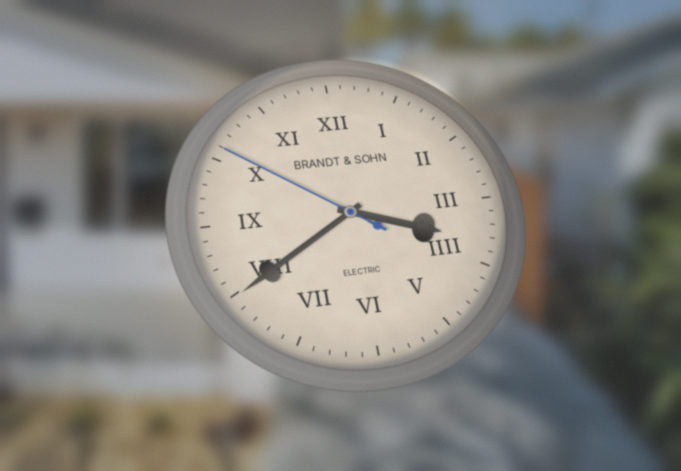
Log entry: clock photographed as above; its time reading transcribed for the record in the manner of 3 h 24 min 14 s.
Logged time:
3 h 39 min 51 s
